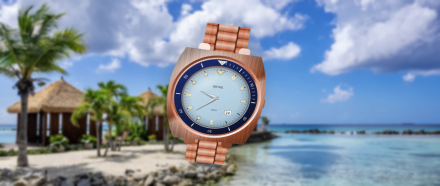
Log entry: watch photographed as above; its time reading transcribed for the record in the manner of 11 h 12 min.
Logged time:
9 h 38 min
